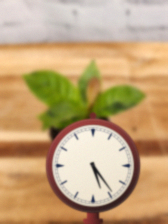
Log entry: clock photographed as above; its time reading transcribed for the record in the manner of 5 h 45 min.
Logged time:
5 h 24 min
